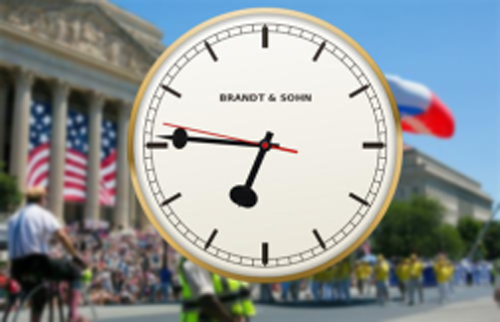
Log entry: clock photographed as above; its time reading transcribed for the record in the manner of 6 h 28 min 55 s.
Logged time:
6 h 45 min 47 s
